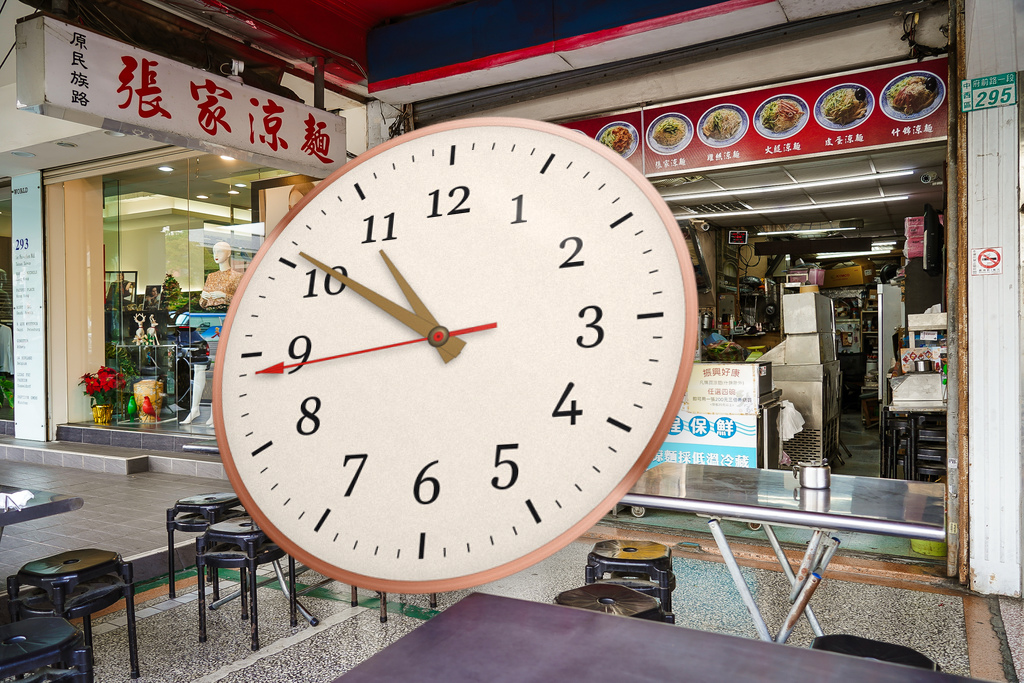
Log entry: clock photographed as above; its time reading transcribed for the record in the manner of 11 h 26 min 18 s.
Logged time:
10 h 50 min 44 s
